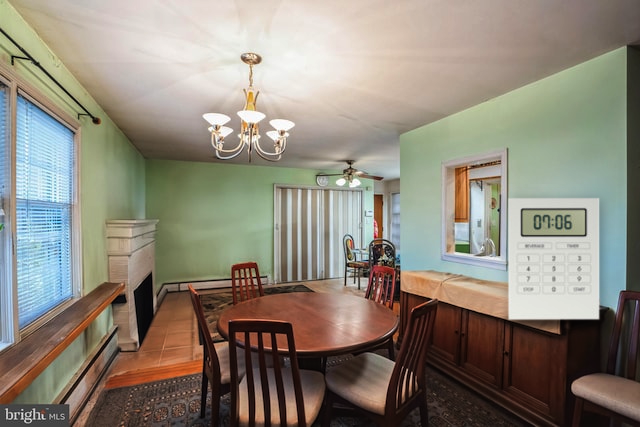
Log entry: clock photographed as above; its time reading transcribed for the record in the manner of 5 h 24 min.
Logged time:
7 h 06 min
